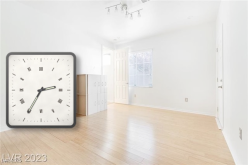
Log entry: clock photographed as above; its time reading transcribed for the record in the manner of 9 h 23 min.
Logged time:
2 h 35 min
